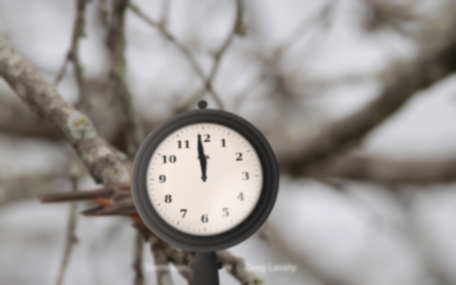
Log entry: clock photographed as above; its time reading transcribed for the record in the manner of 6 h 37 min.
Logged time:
11 h 59 min
